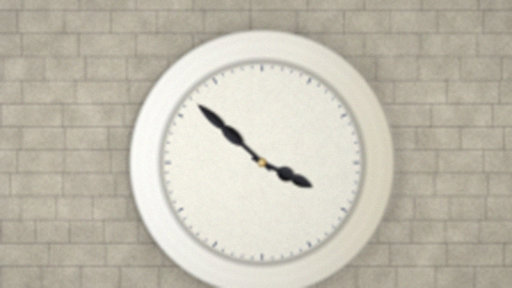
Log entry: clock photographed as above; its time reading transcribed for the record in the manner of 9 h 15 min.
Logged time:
3 h 52 min
